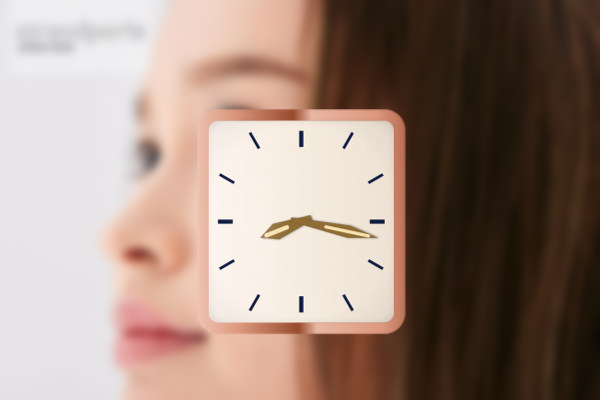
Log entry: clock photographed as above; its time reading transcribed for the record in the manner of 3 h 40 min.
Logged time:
8 h 17 min
